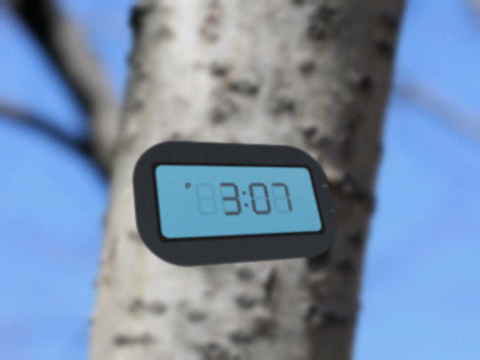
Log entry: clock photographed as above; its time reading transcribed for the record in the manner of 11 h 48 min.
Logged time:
3 h 07 min
